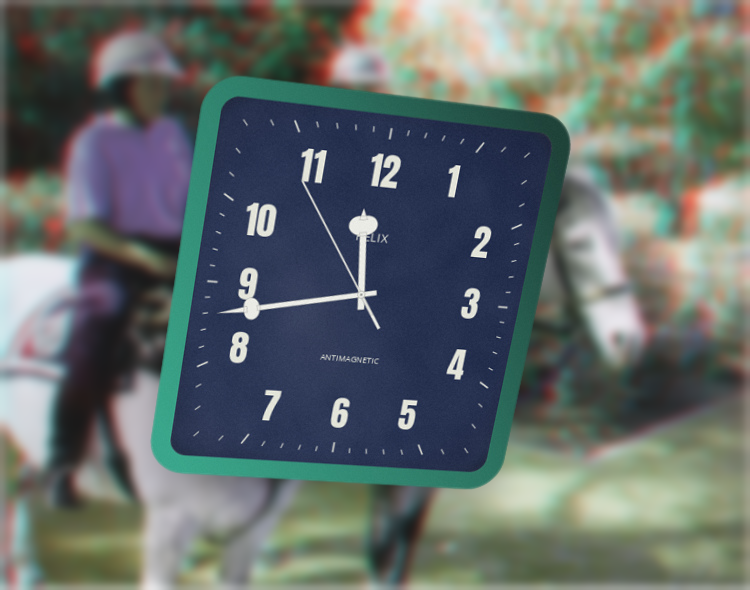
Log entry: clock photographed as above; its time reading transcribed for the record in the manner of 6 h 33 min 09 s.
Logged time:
11 h 42 min 54 s
